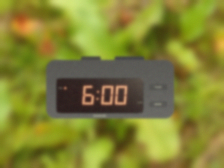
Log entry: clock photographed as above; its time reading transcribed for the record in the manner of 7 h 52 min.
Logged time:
6 h 00 min
